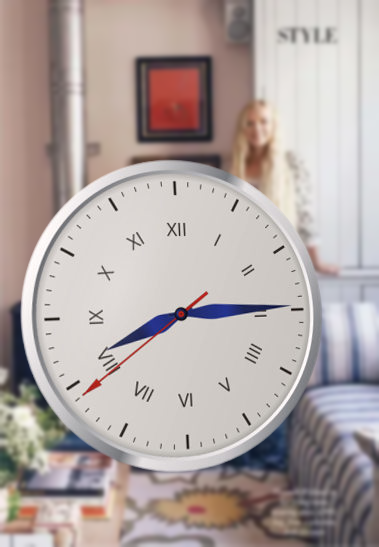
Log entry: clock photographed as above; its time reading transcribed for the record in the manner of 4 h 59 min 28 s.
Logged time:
8 h 14 min 39 s
